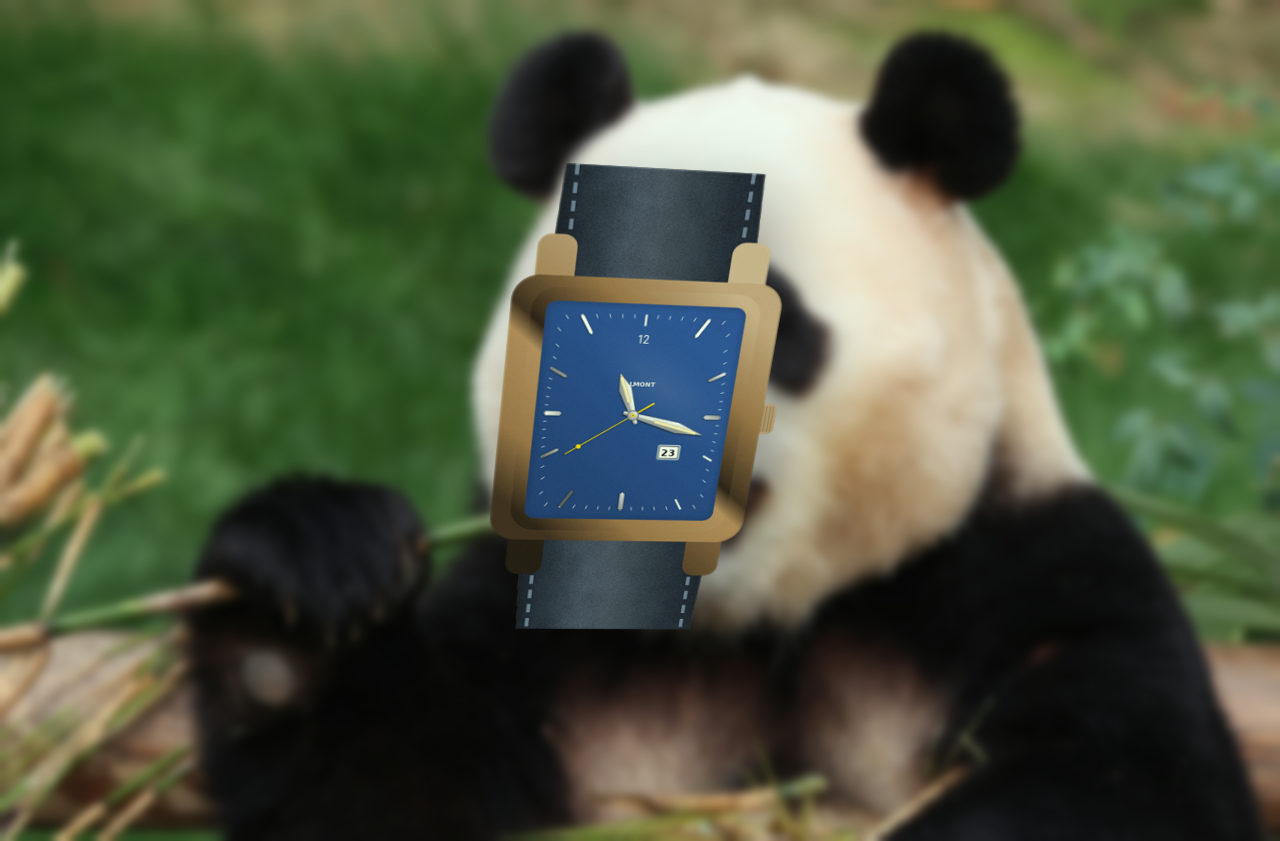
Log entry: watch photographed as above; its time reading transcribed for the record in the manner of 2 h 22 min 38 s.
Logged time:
11 h 17 min 39 s
